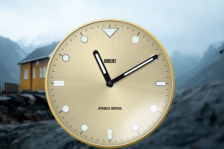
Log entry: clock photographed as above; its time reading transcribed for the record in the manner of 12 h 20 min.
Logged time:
11 h 10 min
